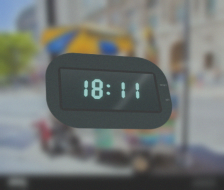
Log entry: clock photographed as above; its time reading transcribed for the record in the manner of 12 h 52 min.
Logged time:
18 h 11 min
